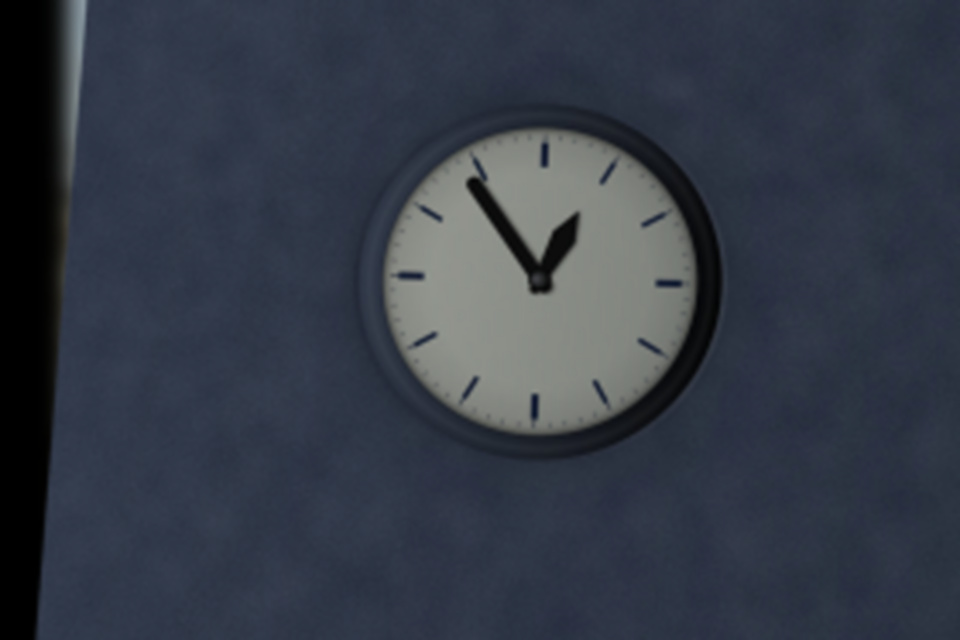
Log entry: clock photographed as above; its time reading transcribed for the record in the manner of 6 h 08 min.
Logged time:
12 h 54 min
